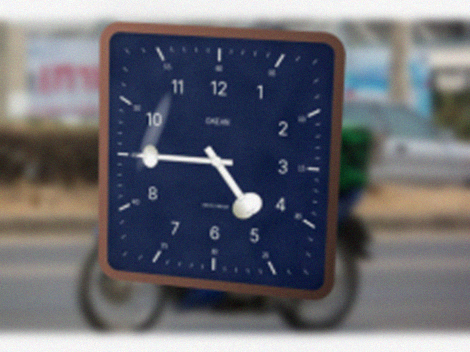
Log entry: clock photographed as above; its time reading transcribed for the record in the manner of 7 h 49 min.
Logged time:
4 h 45 min
